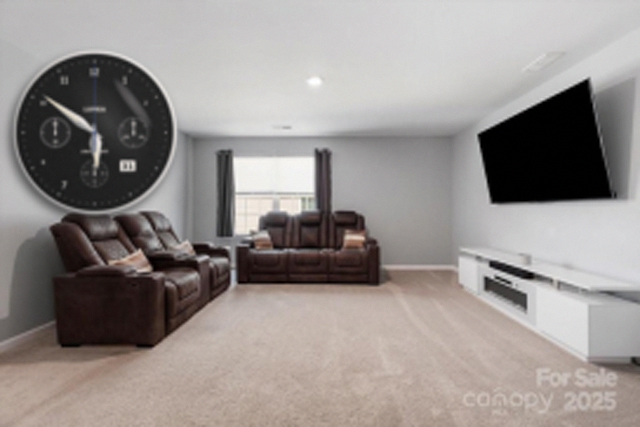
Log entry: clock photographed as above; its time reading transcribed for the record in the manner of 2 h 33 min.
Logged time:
5 h 51 min
